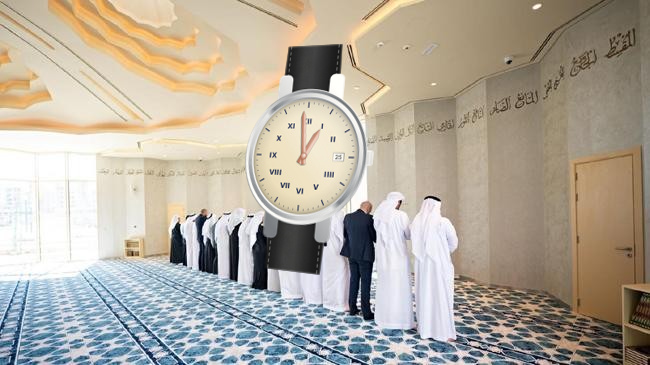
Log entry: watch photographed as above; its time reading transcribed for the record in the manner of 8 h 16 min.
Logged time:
12 h 59 min
